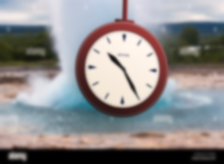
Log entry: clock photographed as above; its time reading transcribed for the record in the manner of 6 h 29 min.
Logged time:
10 h 25 min
